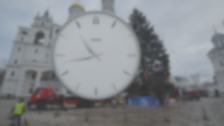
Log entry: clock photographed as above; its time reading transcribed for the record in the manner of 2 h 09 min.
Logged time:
10 h 43 min
